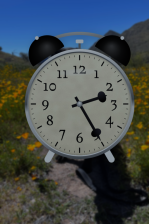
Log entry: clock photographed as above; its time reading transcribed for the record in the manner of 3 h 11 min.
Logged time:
2 h 25 min
